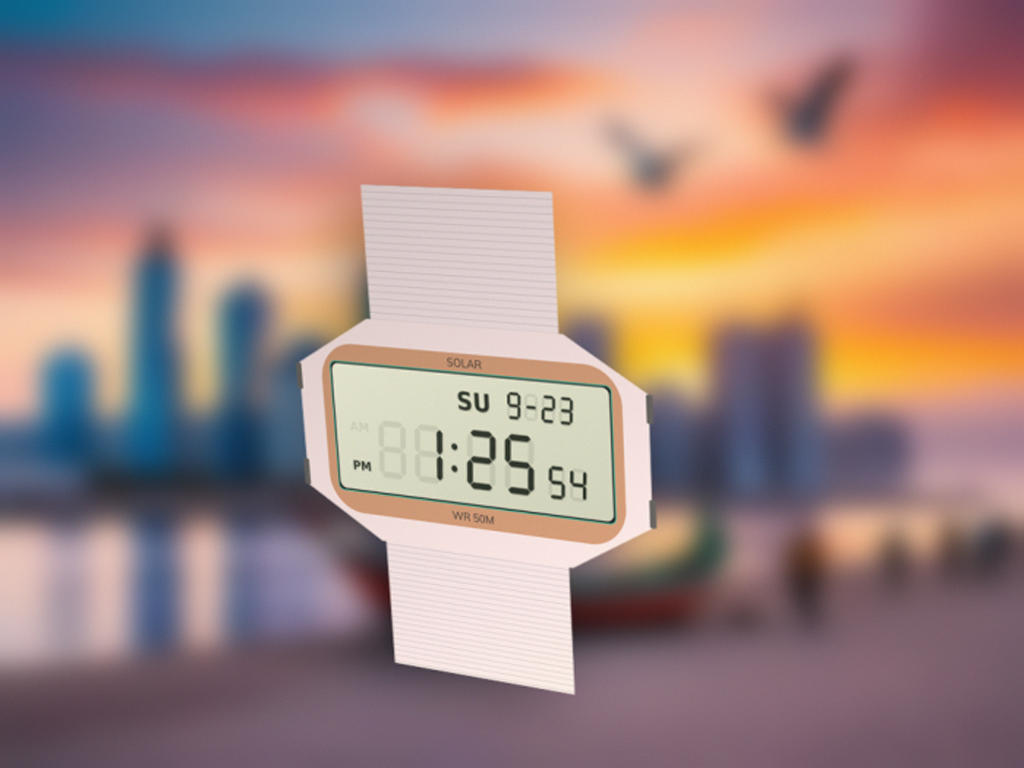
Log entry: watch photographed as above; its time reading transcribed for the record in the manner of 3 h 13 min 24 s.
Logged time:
1 h 25 min 54 s
